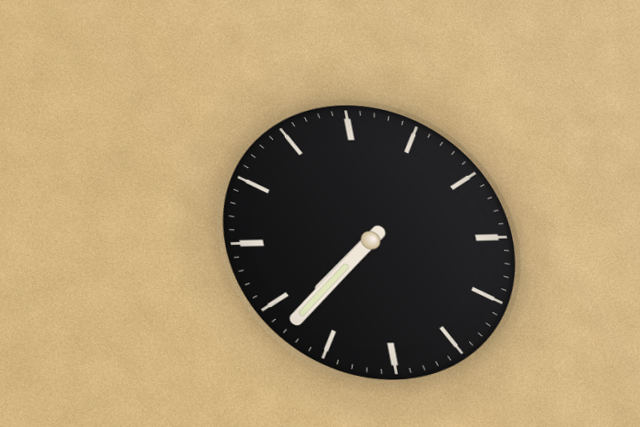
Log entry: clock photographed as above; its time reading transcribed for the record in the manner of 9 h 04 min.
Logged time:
7 h 38 min
